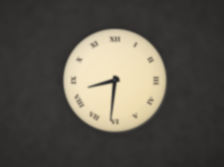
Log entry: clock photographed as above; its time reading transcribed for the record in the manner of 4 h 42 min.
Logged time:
8 h 31 min
